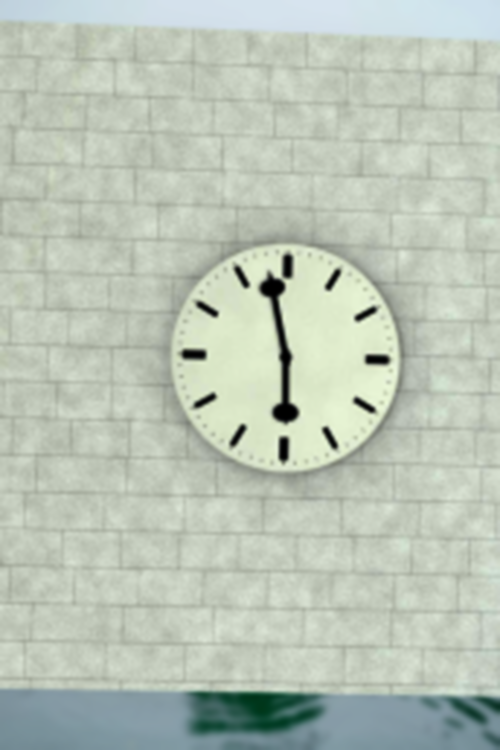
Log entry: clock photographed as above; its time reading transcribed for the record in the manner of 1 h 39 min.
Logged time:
5 h 58 min
